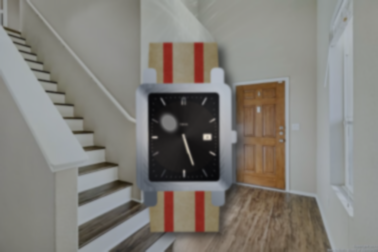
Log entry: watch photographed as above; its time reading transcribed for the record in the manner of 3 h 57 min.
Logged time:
5 h 27 min
